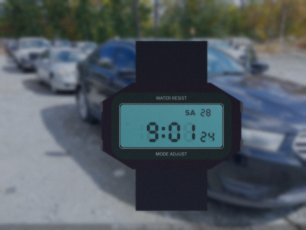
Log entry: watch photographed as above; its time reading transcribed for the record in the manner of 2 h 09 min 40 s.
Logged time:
9 h 01 min 24 s
